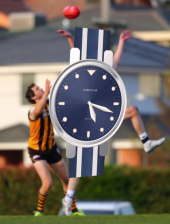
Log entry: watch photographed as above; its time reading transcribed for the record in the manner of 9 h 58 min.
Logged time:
5 h 18 min
